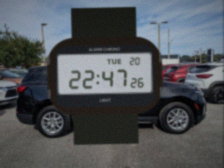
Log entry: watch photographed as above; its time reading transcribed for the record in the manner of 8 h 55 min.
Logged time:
22 h 47 min
